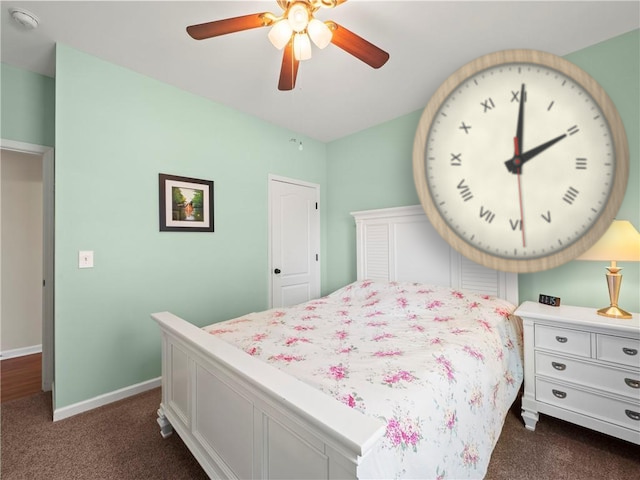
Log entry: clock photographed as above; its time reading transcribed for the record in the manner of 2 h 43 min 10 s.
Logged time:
2 h 00 min 29 s
